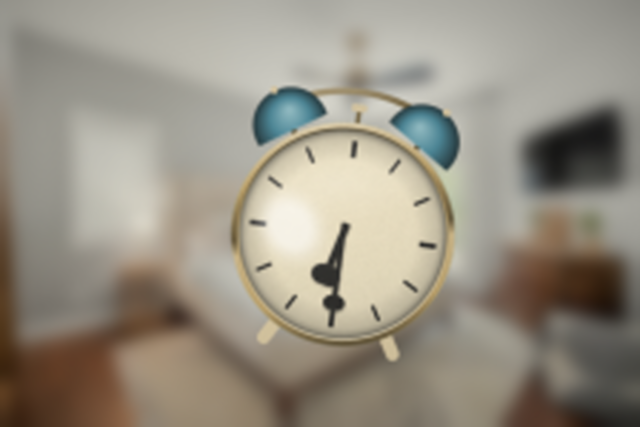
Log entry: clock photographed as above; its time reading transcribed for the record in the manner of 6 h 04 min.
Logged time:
6 h 30 min
